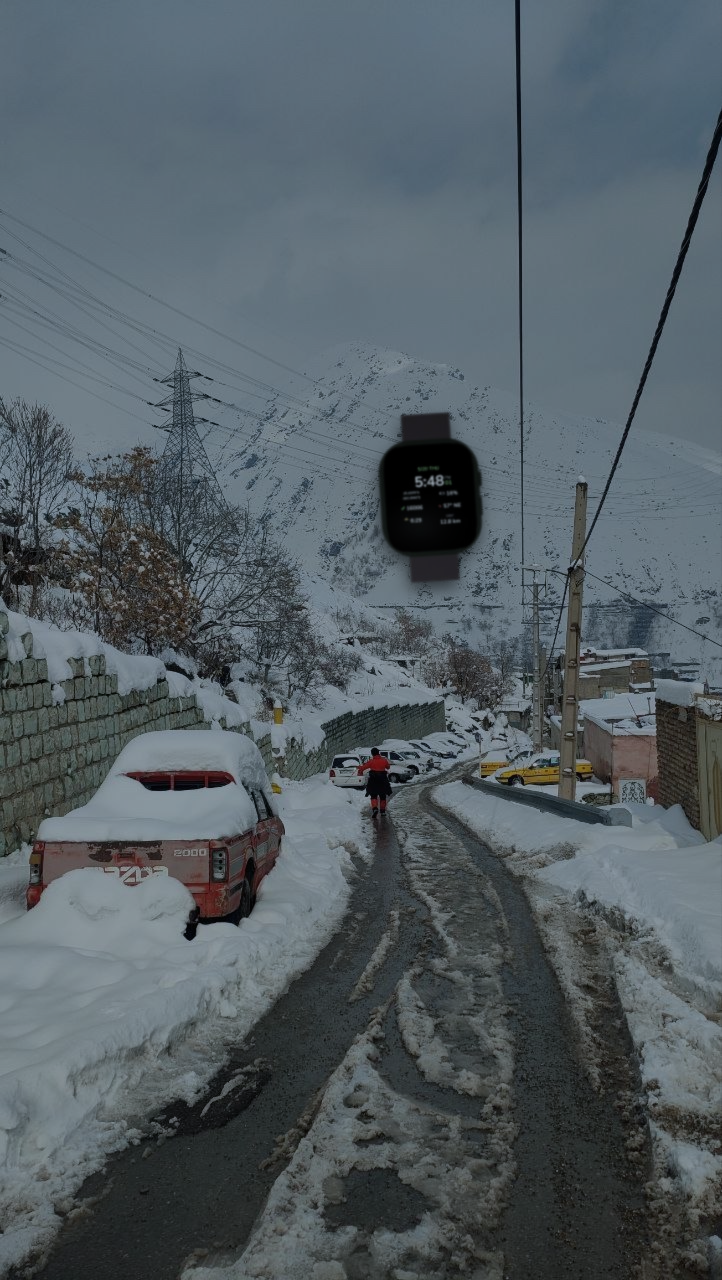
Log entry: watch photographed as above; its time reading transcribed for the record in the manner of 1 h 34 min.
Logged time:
5 h 48 min
